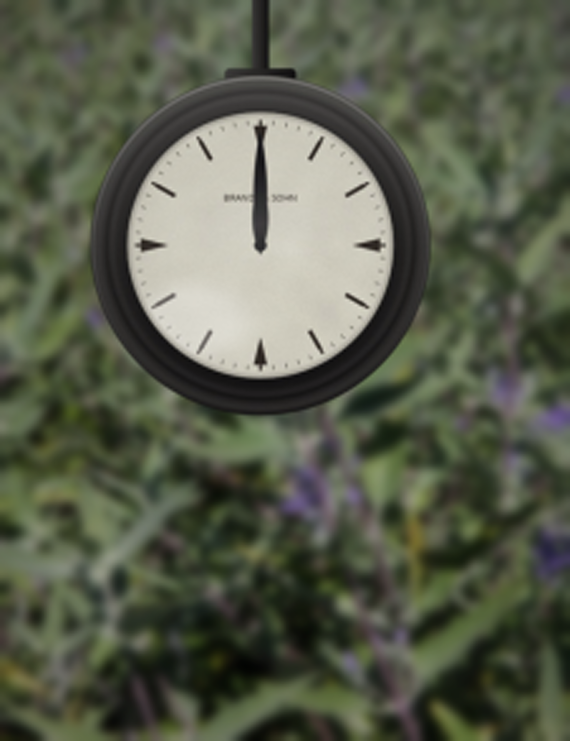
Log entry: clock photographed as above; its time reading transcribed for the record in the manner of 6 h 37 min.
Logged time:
12 h 00 min
